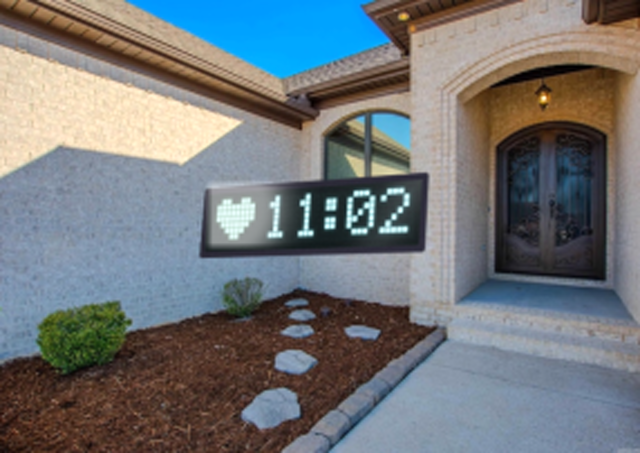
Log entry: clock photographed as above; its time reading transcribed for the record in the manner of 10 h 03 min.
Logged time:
11 h 02 min
